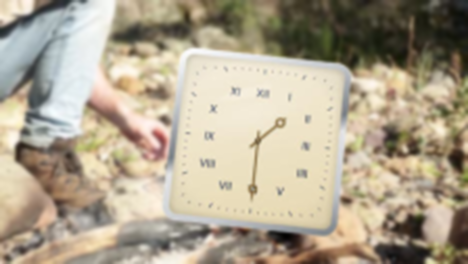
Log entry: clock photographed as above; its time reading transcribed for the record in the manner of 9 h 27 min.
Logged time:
1 h 30 min
